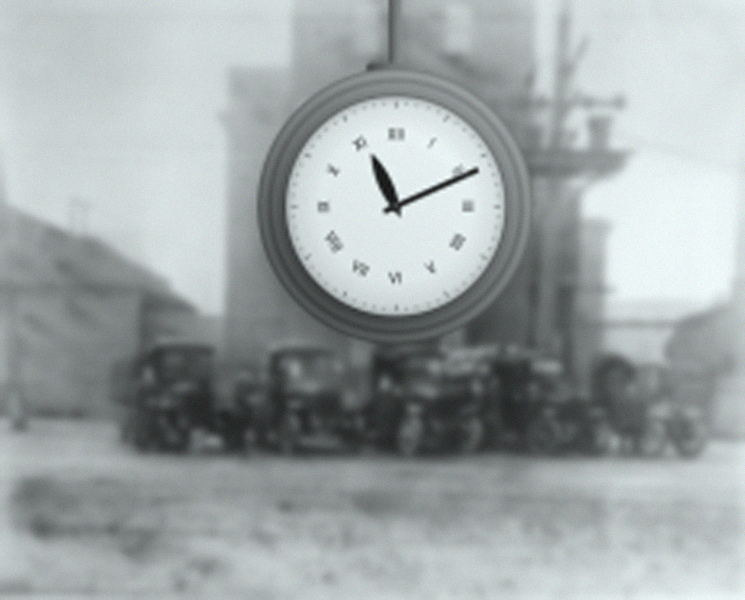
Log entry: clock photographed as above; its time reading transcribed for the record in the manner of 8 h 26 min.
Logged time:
11 h 11 min
